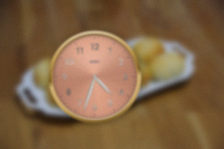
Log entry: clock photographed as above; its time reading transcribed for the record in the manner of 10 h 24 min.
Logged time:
4 h 33 min
